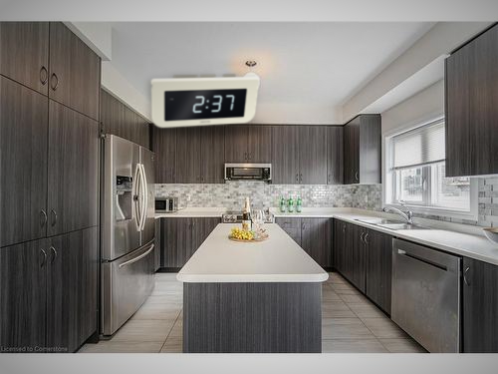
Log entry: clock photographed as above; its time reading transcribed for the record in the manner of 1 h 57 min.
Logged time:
2 h 37 min
